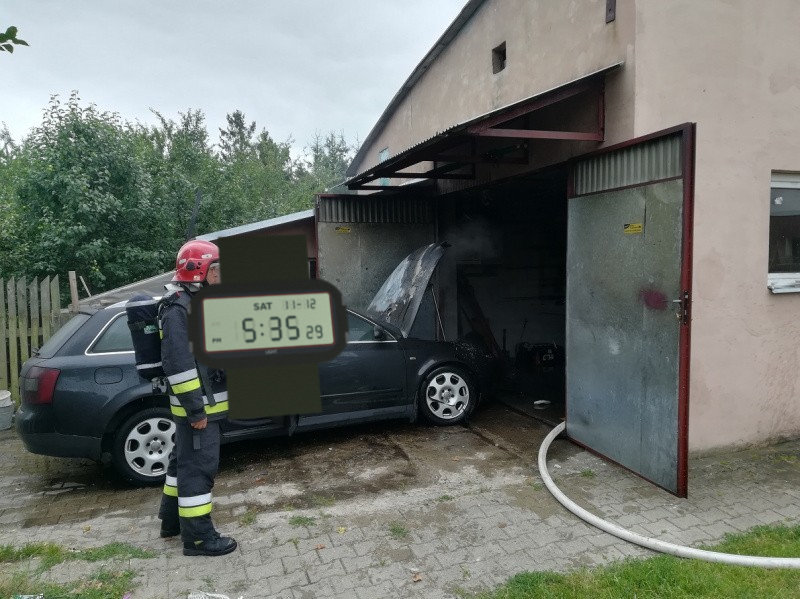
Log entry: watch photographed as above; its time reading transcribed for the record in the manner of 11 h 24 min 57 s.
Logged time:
5 h 35 min 29 s
